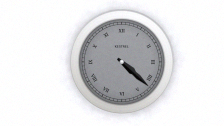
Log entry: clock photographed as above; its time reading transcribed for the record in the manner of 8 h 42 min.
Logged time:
4 h 22 min
